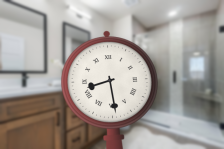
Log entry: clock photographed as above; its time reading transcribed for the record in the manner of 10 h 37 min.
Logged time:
8 h 29 min
